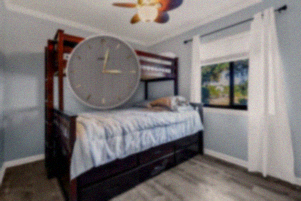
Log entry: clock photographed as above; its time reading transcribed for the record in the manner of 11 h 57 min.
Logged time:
3 h 02 min
